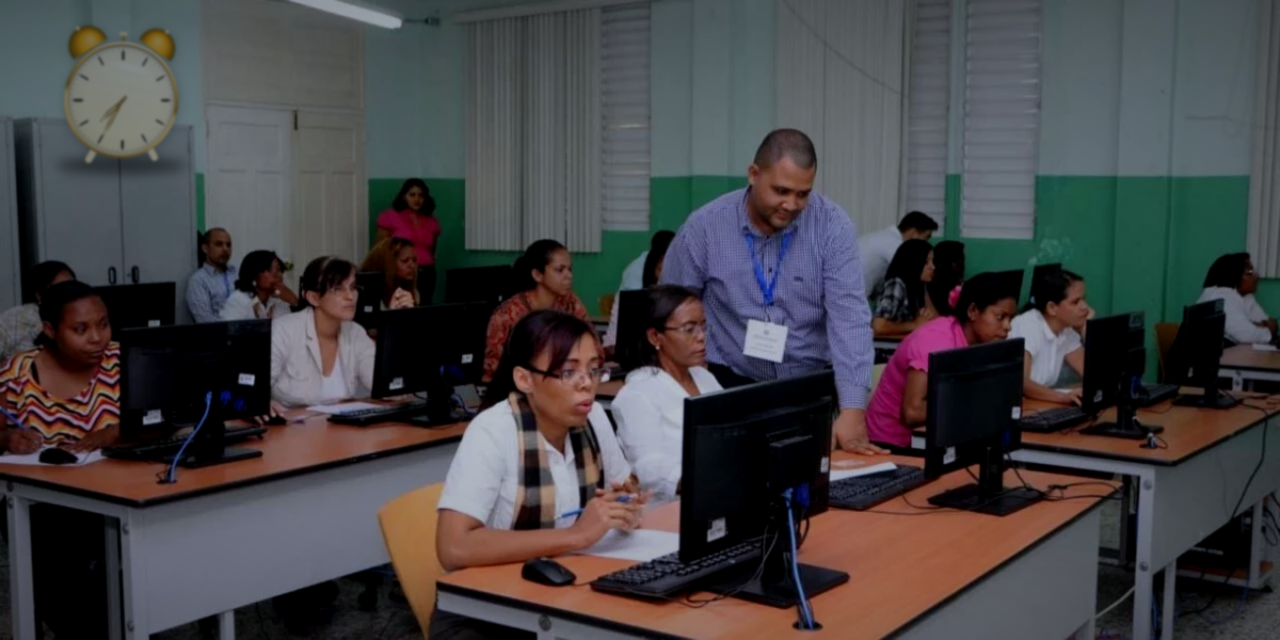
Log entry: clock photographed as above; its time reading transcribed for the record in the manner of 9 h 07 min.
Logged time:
7 h 35 min
